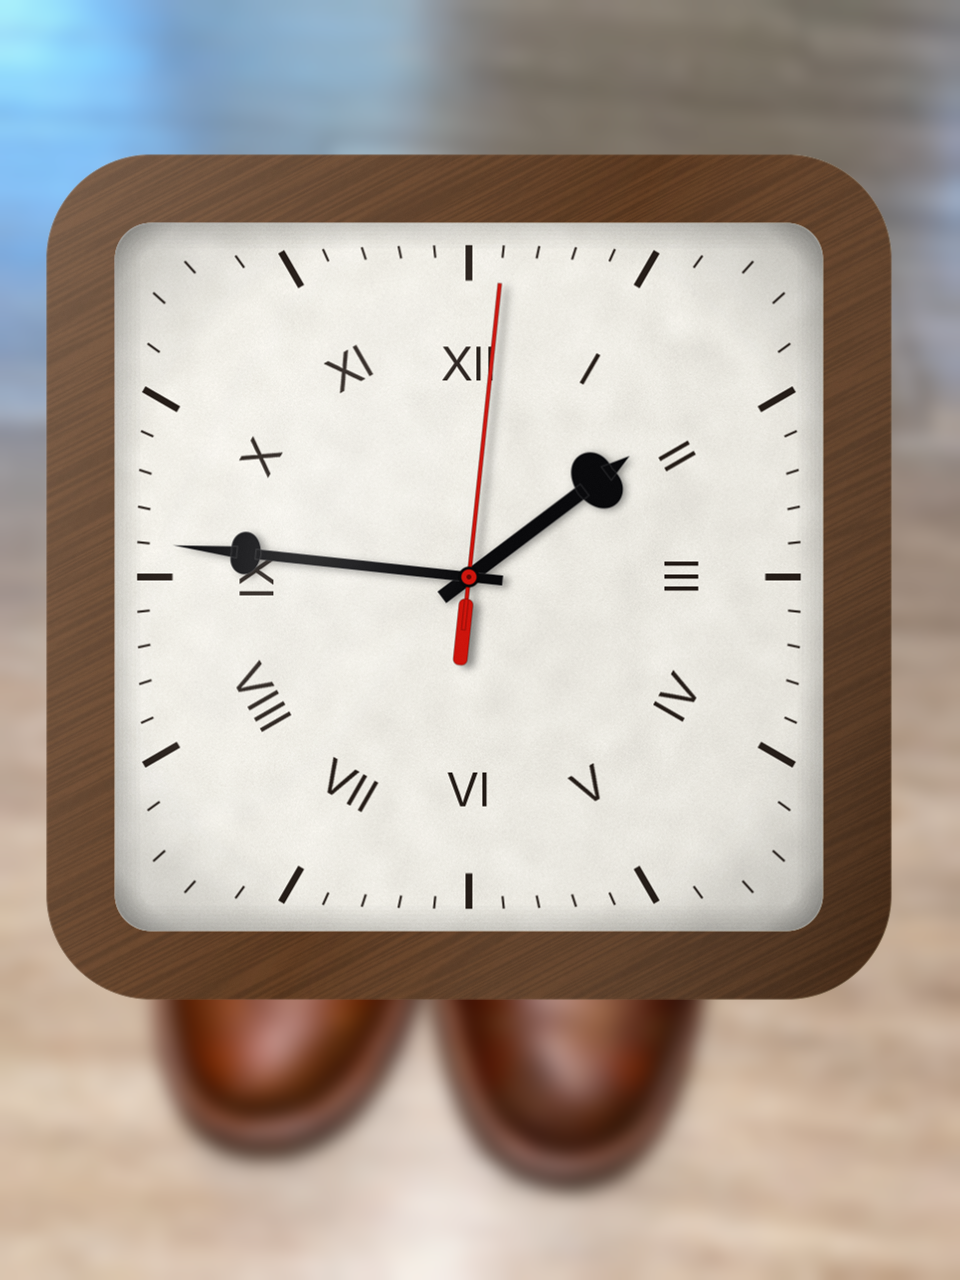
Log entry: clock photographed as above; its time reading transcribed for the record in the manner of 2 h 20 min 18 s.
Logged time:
1 h 46 min 01 s
